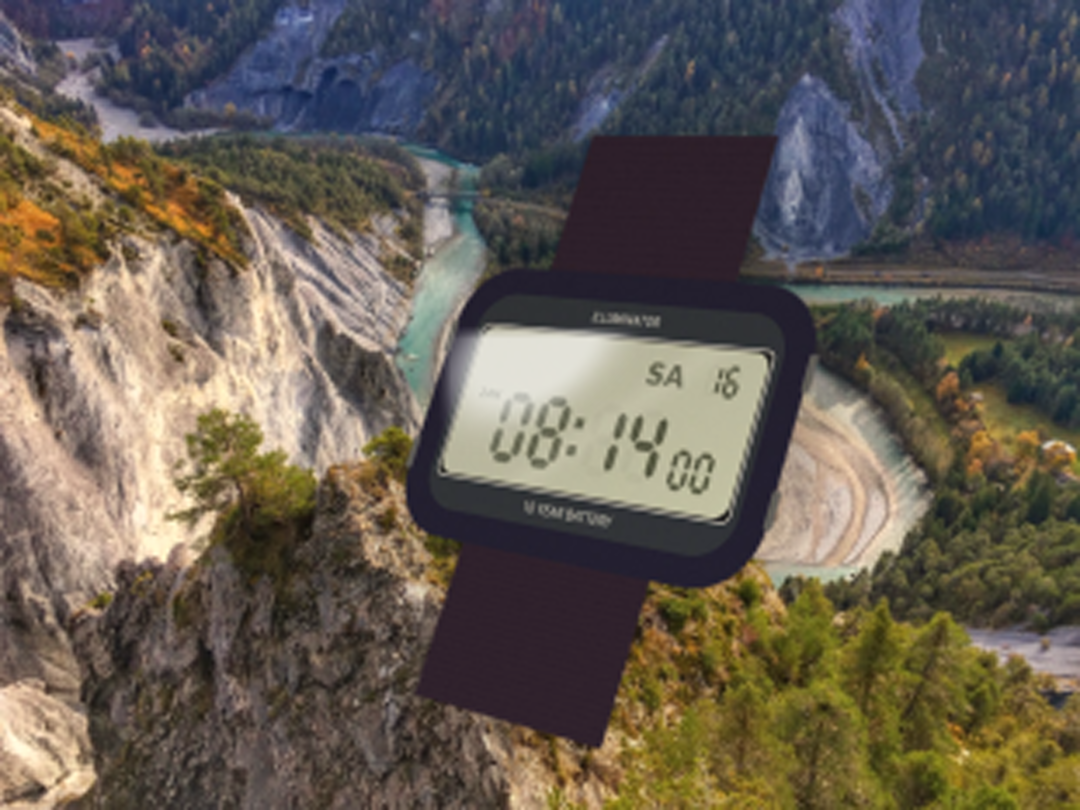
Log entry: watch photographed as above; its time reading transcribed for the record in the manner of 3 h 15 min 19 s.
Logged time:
8 h 14 min 00 s
